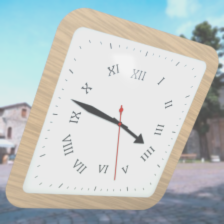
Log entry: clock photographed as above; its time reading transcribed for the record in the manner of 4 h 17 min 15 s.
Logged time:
3 h 47 min 27 s
